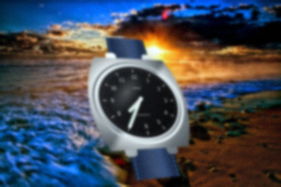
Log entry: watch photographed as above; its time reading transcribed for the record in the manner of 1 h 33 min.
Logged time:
7 h 35 min
